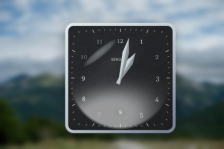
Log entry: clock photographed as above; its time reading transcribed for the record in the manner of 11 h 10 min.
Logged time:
1 h 02 min
